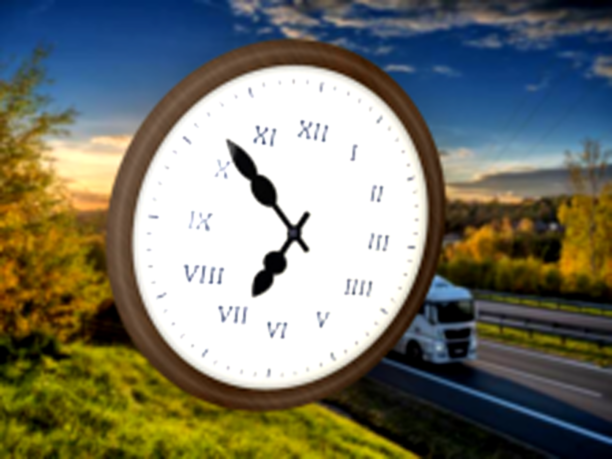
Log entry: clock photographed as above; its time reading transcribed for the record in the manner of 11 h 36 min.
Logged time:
6 h 52 min
